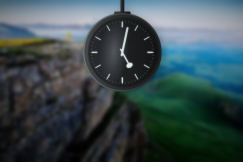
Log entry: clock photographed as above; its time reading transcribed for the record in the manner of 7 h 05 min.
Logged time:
5 h 02 min
